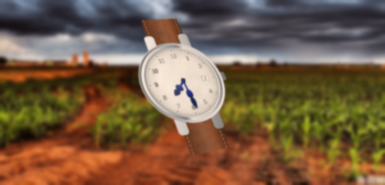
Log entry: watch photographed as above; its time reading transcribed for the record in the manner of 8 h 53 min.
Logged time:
7 h 29 min
